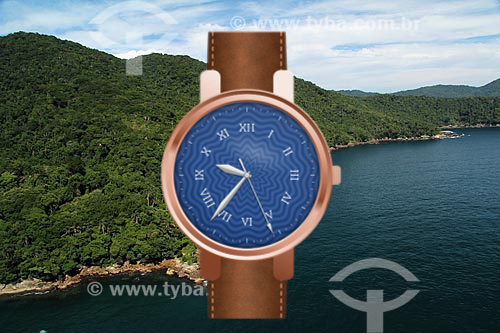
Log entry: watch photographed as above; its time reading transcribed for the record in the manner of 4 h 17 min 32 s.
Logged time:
9 h 36 min 26 s
